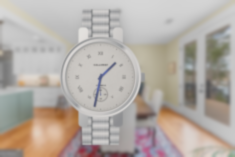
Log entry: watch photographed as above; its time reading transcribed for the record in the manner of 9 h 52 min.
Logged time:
1 h 32 min
